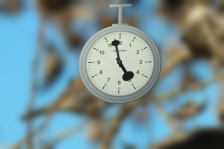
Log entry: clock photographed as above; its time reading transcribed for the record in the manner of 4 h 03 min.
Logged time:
4 h 58 min
